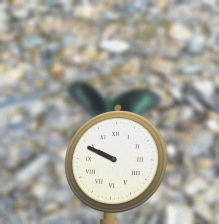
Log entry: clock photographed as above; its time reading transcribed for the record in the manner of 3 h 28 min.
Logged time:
9 h 49 min
